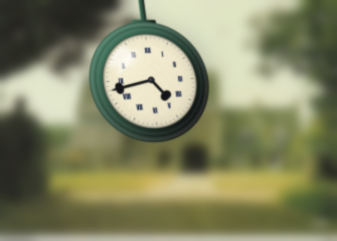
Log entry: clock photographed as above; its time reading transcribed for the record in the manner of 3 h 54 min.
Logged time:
4 h 43 min
